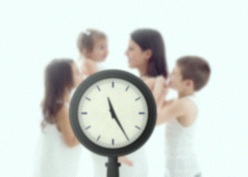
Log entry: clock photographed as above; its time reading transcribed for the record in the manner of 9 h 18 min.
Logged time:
11 h 25 min
